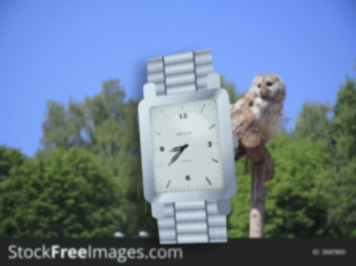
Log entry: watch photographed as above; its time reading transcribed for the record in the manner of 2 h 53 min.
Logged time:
8 h 38 min
